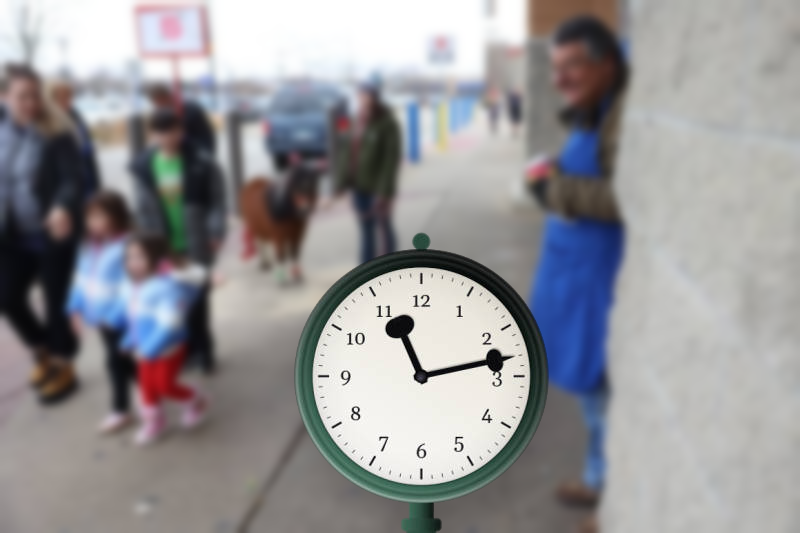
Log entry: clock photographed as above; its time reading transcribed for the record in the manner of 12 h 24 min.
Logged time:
11 h 13 min
